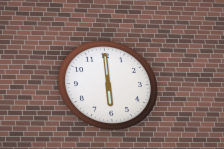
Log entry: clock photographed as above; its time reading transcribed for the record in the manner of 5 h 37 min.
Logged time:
6 h 00 min
